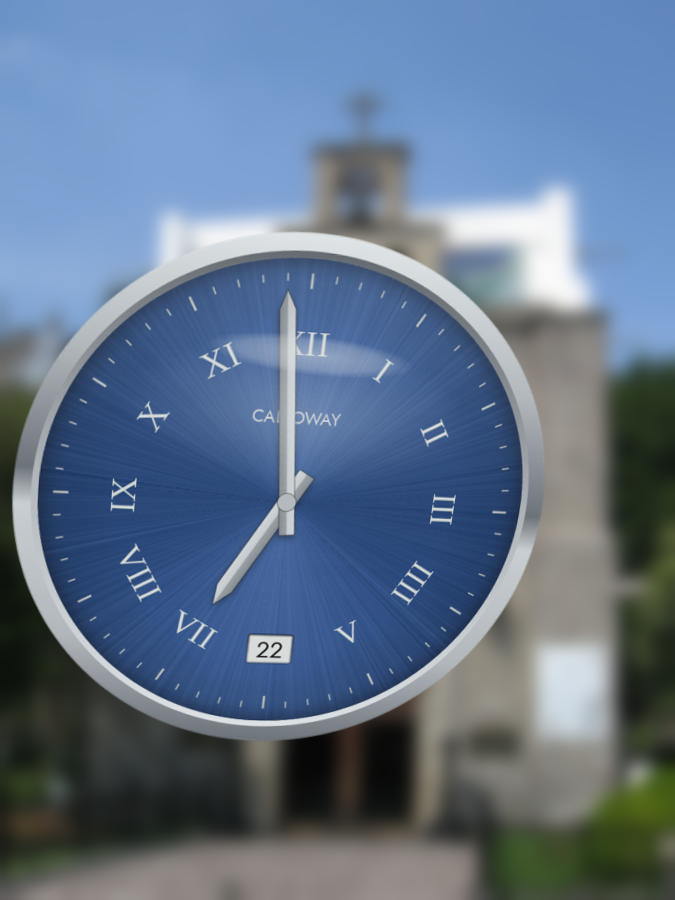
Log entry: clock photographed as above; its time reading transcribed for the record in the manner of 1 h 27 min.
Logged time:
6 h 59 min
